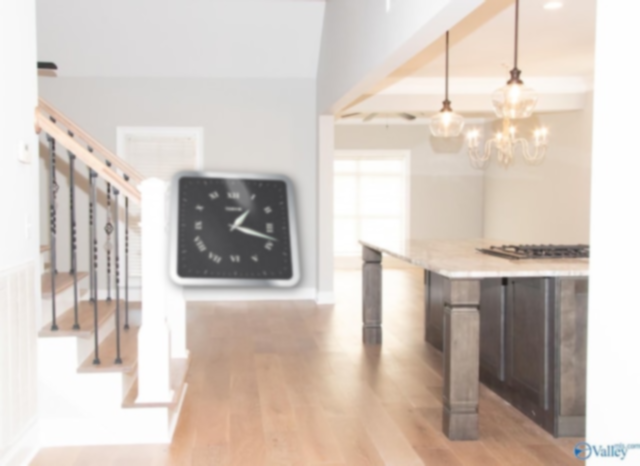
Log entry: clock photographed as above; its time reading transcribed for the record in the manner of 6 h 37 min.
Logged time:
1 h 18 min
